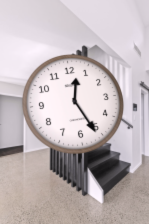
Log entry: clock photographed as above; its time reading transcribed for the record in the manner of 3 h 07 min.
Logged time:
12 h 26 min
